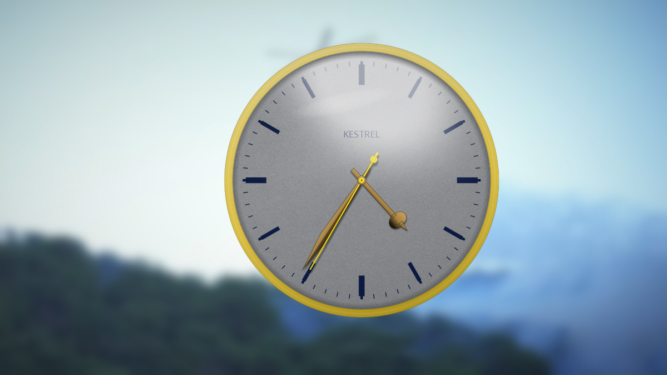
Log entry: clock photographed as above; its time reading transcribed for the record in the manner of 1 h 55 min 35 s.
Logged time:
4 h 35 min 35 s
